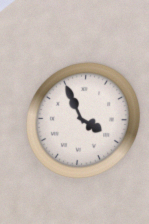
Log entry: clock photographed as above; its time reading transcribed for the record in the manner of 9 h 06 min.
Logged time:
3 h 55 min
